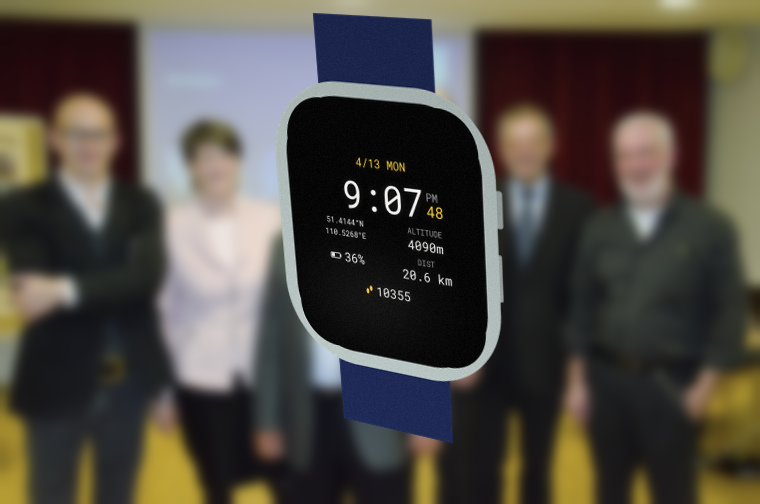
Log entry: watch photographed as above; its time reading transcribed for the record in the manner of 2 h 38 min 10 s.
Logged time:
9 h 07 min 48 s
